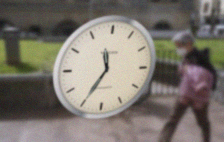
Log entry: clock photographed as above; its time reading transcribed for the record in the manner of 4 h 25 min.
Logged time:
11 h 35 min
